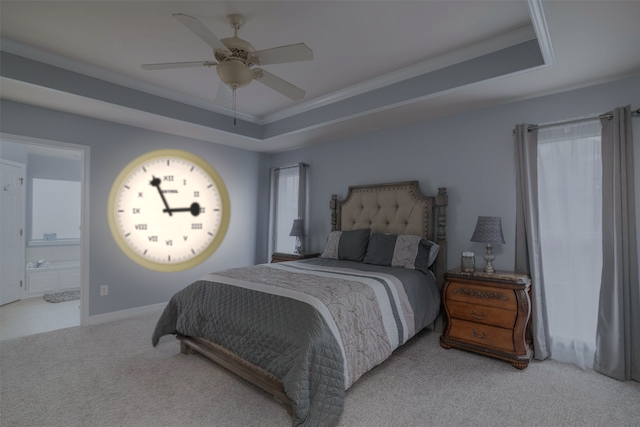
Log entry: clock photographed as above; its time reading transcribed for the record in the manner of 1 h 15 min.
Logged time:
2 h 56 min
